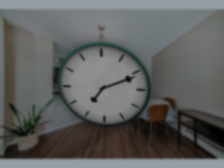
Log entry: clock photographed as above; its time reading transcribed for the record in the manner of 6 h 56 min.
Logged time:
7 h 11 min
